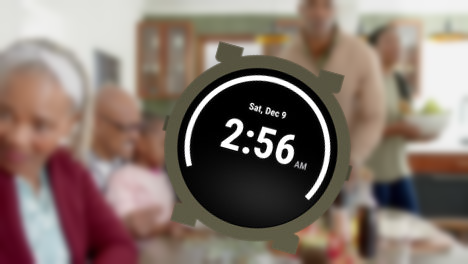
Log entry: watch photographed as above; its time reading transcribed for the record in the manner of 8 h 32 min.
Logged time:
2 h 56 min
